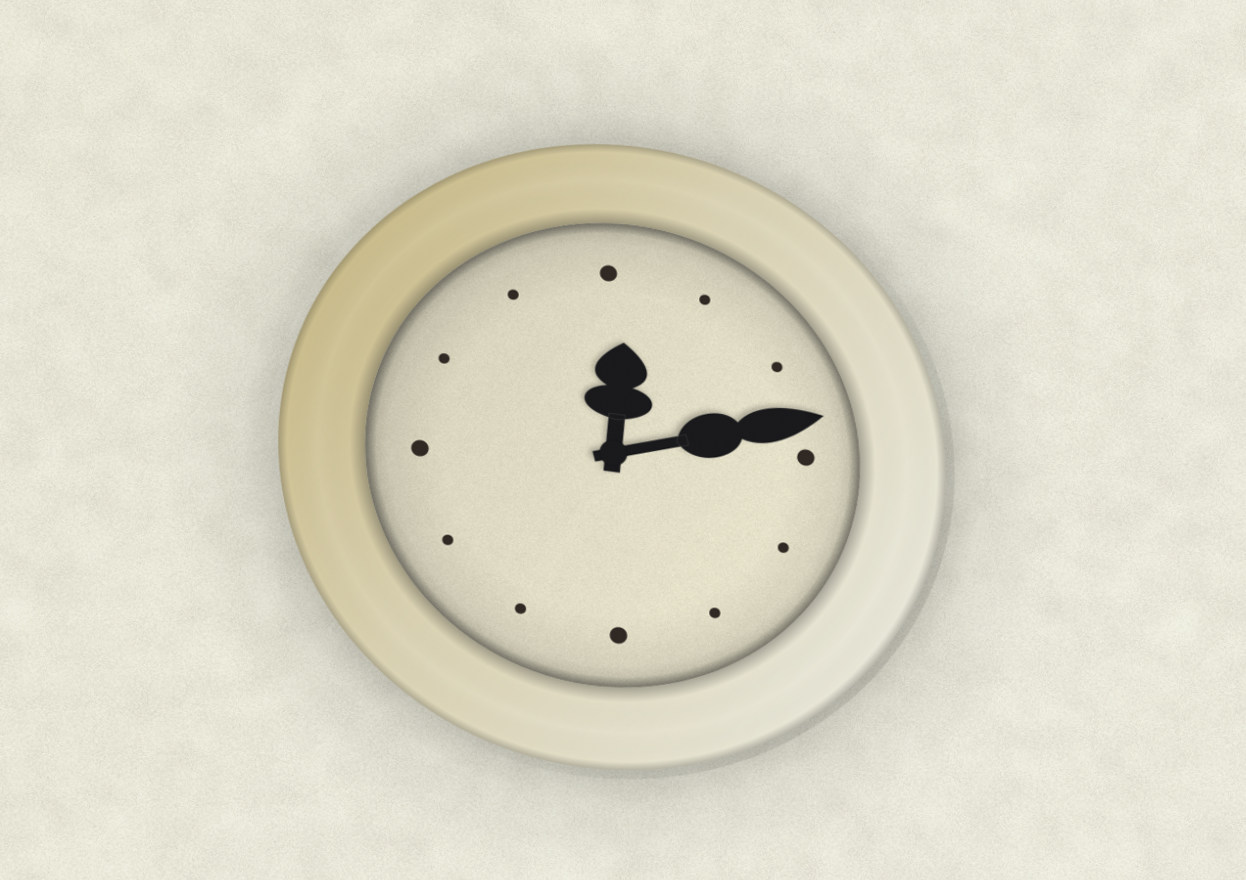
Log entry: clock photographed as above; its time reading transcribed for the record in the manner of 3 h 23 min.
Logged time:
12 h 13 min
